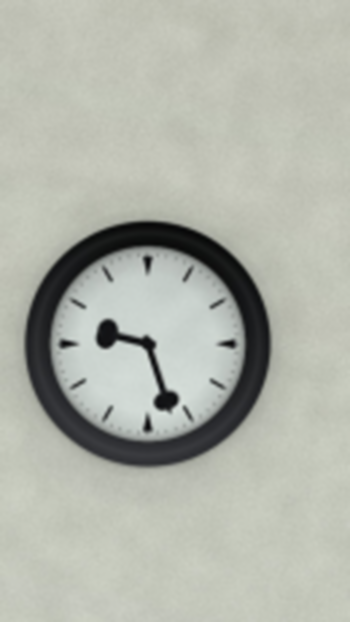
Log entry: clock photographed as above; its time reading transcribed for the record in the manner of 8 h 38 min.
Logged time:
9 h 27 min
